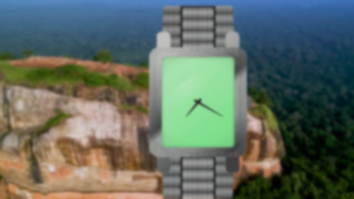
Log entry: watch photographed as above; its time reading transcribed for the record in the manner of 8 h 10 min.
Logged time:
7 h 20 min
